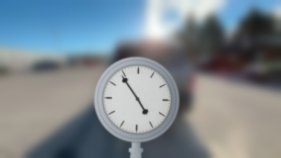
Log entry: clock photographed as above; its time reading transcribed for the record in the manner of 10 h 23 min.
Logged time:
4 h 54 min
